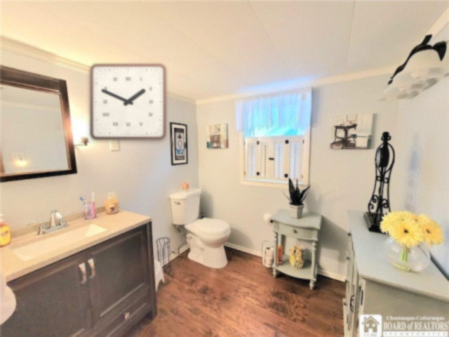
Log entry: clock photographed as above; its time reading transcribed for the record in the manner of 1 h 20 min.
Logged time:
1 h 49 min
